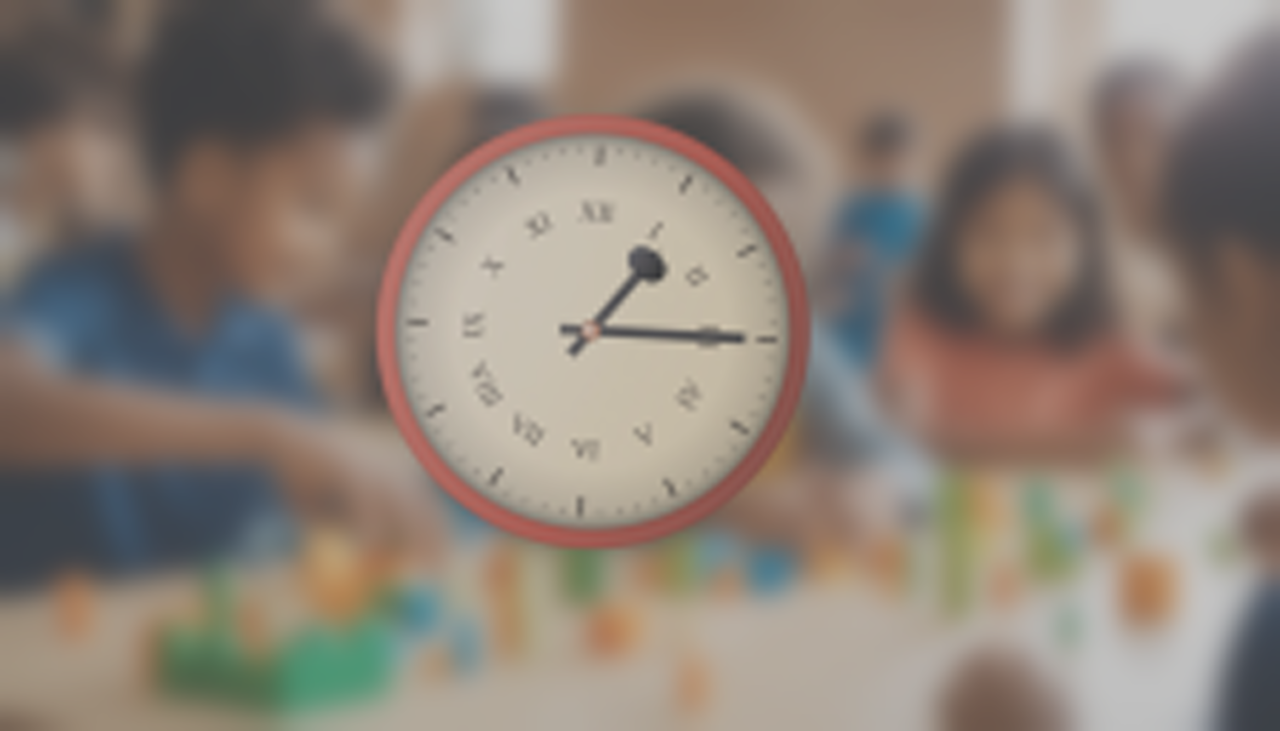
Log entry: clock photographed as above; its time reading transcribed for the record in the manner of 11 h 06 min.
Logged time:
1 h 15 min
